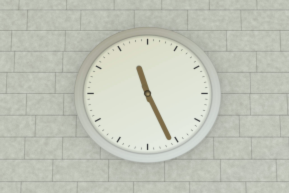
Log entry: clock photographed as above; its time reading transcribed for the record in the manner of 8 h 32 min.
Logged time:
11 h 26 min
